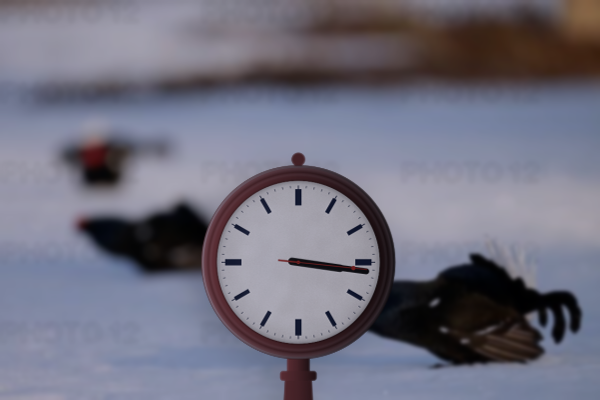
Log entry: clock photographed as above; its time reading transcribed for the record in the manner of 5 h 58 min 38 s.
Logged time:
3 h 16 min 16 s
